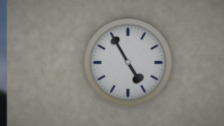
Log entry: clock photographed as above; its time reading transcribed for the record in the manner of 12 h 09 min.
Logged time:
4 h 55 min
